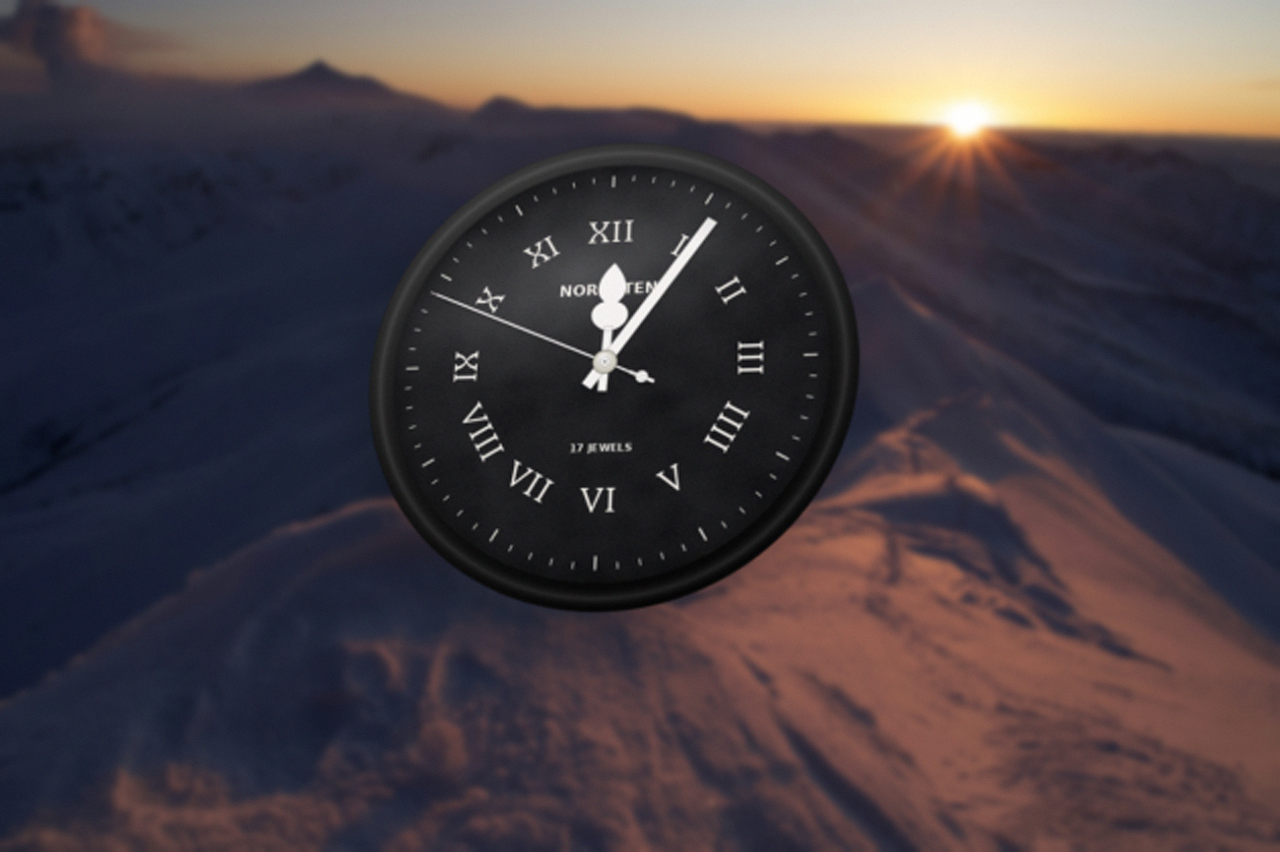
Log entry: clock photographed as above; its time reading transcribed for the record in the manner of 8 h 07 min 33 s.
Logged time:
12 h 05 min 49 s
